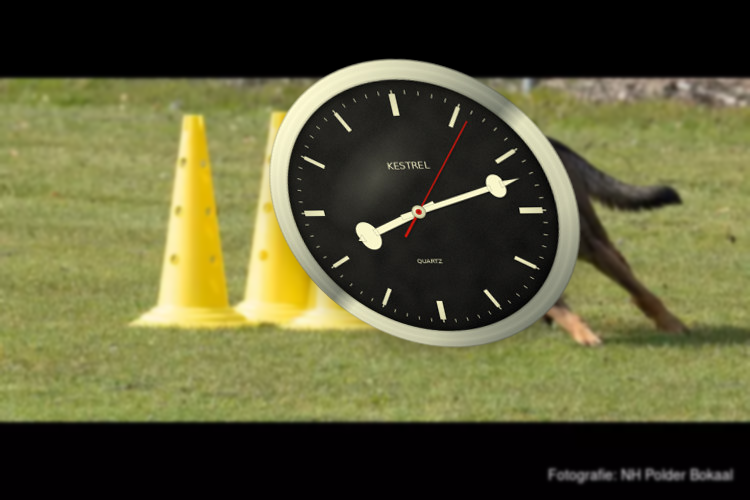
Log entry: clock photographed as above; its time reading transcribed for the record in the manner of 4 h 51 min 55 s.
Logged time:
8 h 12 min 06 s
